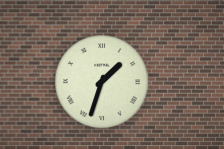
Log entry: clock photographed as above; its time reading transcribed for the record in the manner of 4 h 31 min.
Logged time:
1 h 33 min
